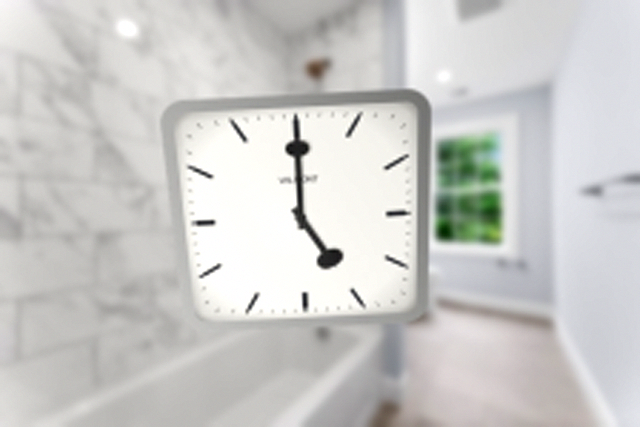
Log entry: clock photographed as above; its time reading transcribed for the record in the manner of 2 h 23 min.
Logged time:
5 h 00 min
